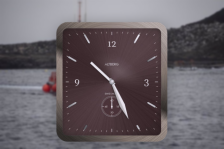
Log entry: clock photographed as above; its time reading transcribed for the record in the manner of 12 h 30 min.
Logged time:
10 h 26 min
